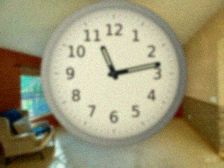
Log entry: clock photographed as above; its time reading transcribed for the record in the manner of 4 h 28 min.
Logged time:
11 h 13 min
